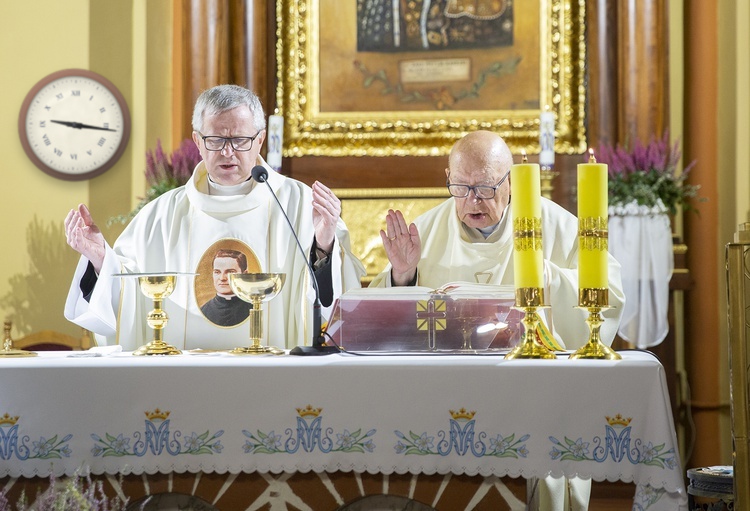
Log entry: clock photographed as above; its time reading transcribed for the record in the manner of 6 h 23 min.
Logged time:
9 h 16 min
